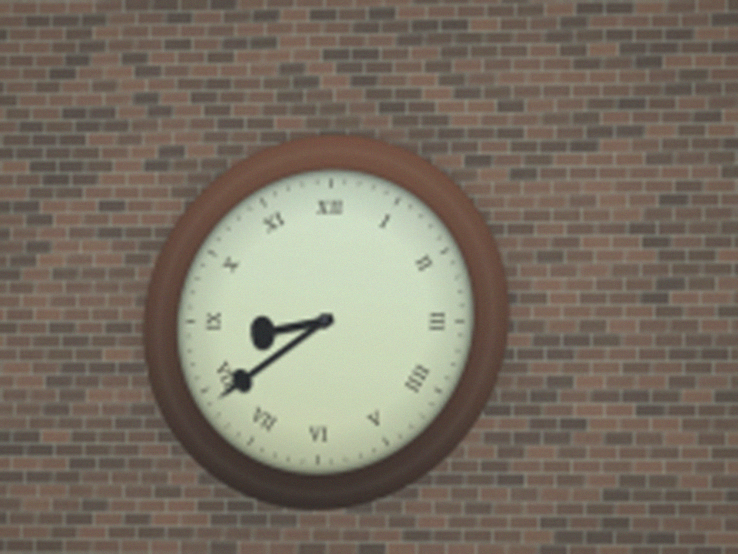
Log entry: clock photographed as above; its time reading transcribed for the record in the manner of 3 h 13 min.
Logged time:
8 h 39 min
